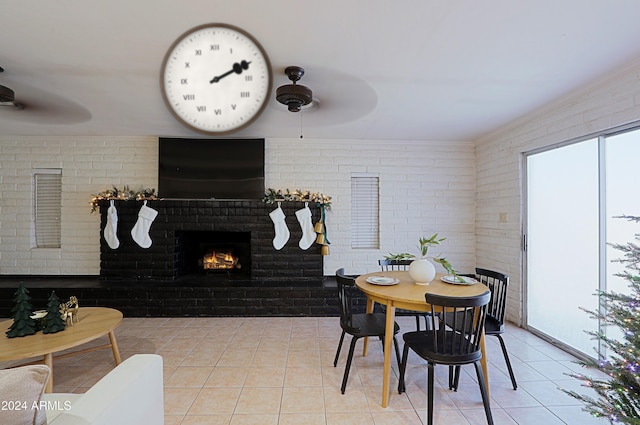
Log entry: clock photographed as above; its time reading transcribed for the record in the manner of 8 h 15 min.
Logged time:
2 h 11 min
